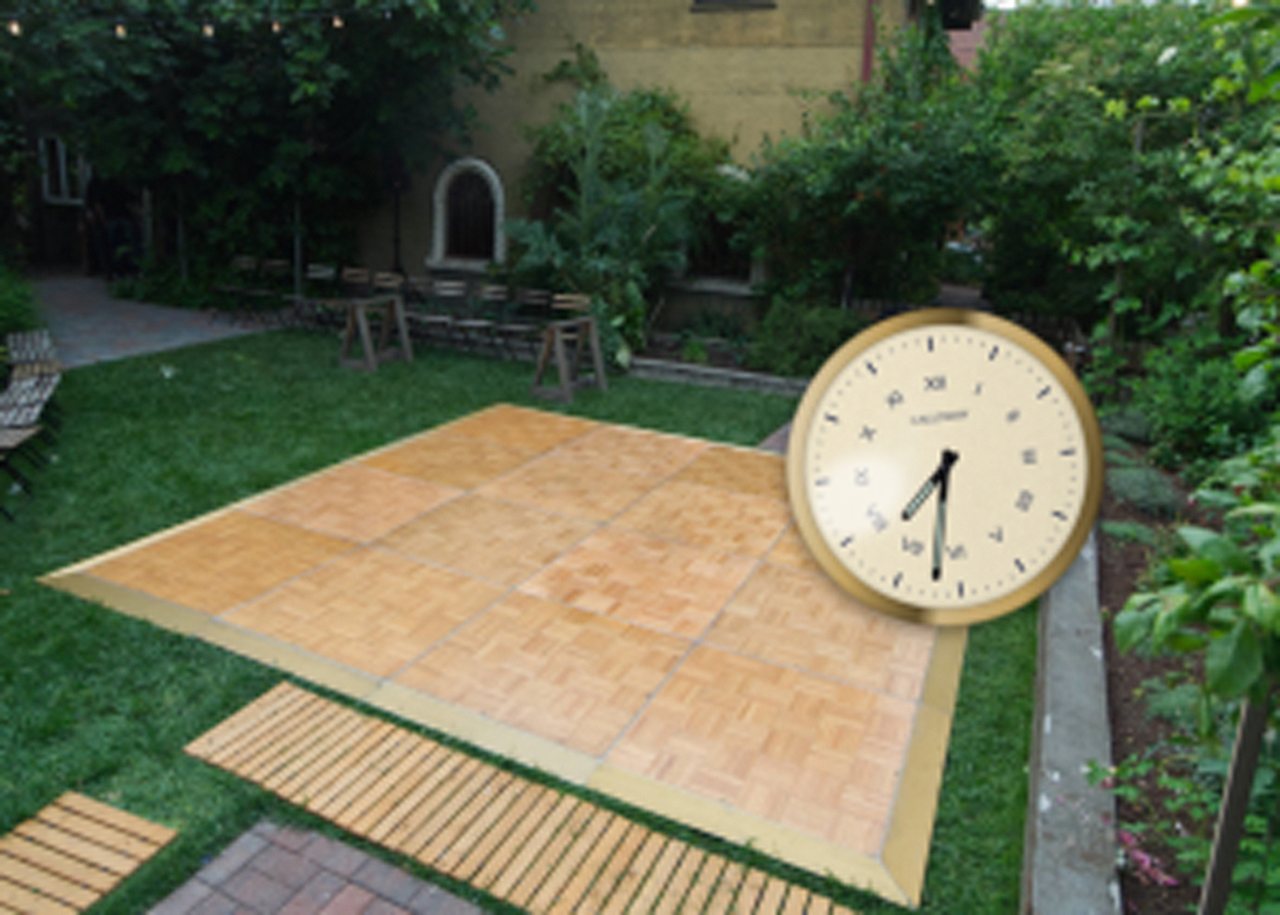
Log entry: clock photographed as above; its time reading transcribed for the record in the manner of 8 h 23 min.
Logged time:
7 h 32 min
